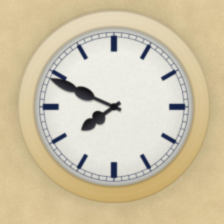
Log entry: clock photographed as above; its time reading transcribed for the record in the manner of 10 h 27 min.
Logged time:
7 h 49 min
